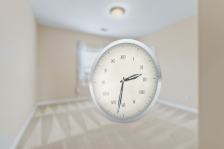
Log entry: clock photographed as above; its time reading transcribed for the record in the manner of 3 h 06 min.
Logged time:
2 h 32 min
